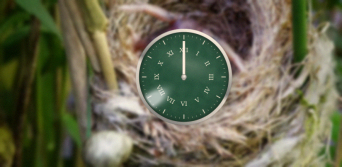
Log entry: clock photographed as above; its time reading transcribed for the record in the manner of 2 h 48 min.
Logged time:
12 h 00 min
